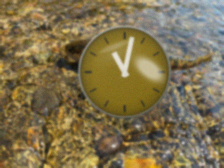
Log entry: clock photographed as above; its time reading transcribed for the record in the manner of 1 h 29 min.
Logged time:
11 h 02 min
